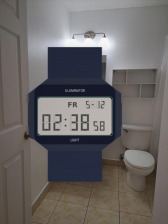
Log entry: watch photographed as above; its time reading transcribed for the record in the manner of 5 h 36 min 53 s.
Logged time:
2 h 38 min 58 s
